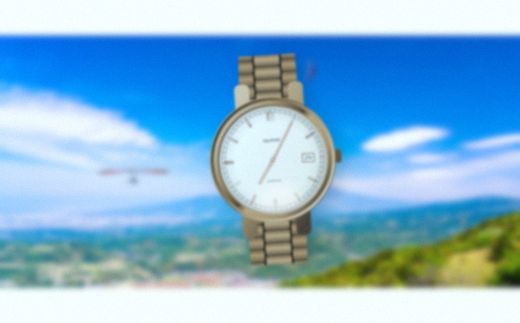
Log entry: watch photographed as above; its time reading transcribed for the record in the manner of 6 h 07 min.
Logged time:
7 h 05 min
